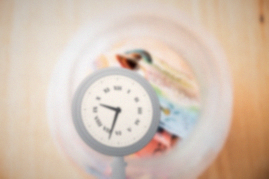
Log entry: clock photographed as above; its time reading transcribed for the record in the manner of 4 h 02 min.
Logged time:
9 h 33 min
